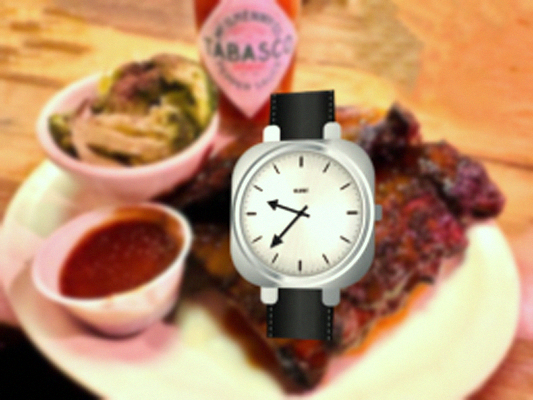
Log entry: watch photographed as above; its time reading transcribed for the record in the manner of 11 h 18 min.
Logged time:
9 h 37 min
